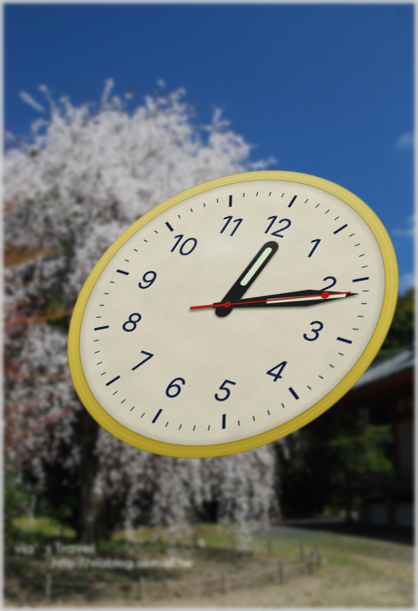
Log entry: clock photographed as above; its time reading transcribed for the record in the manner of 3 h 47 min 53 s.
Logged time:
12 h 11 min 11 s
